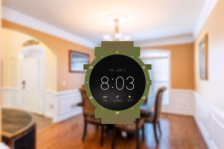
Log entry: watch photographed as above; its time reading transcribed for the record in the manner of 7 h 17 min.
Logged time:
8 h 03 min
